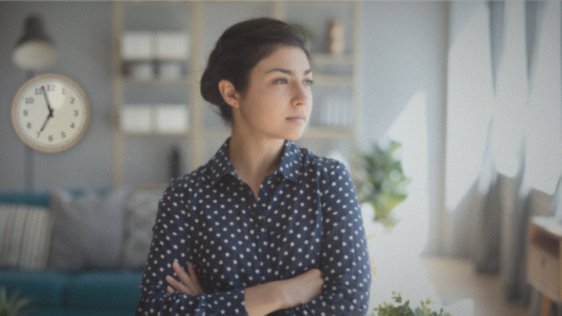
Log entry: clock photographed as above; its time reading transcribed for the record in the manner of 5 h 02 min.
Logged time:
6 h 57 min
